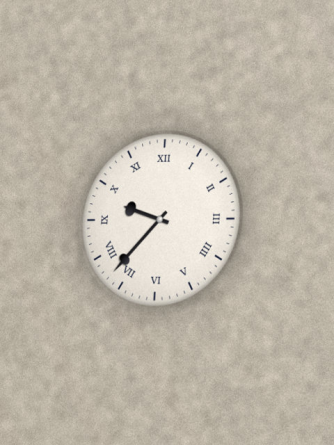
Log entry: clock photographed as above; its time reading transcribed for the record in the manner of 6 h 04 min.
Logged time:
9 h 37 min
